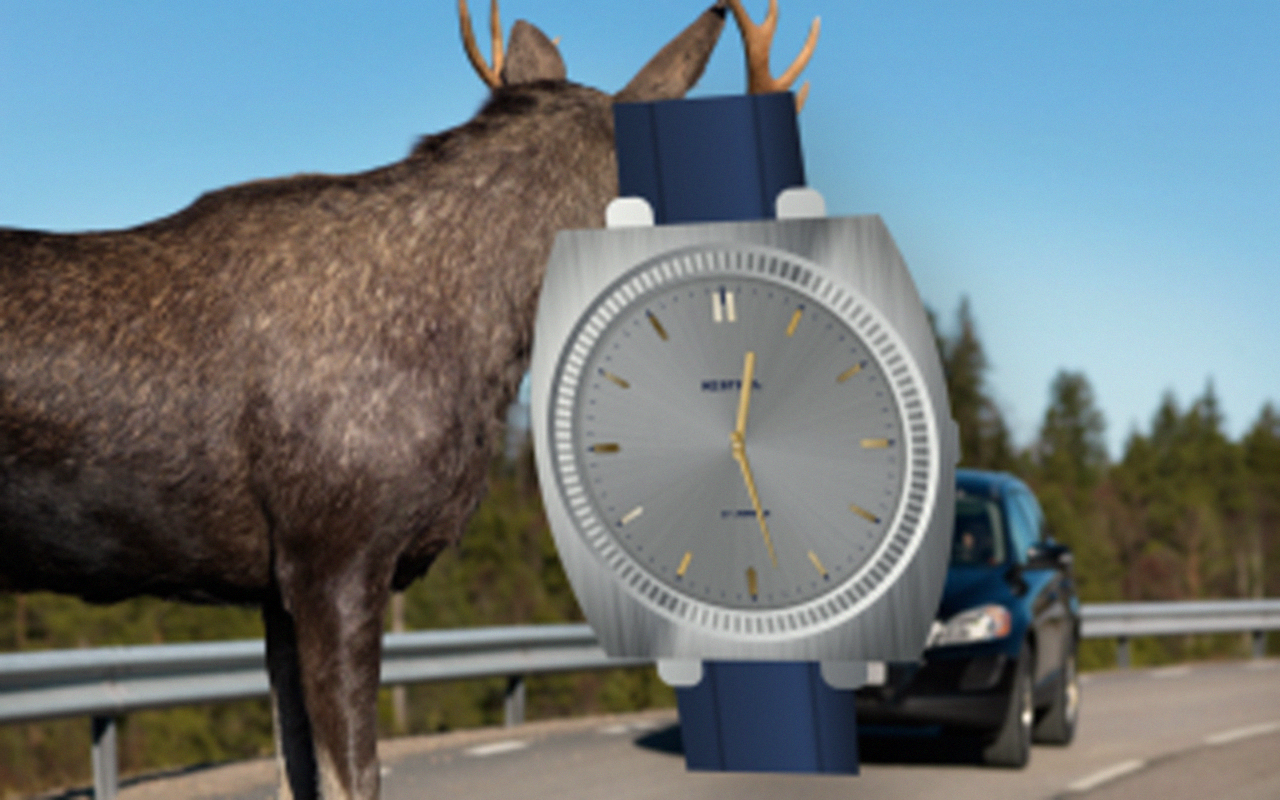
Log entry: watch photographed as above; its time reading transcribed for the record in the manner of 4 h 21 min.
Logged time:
12 h 28 min
